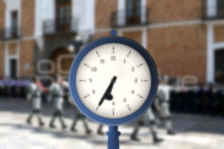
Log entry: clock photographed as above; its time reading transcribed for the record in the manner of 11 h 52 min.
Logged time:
6 h 35 min
